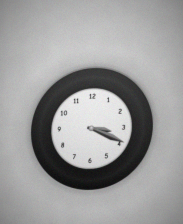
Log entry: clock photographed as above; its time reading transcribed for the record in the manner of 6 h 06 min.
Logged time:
3 h 19 min
